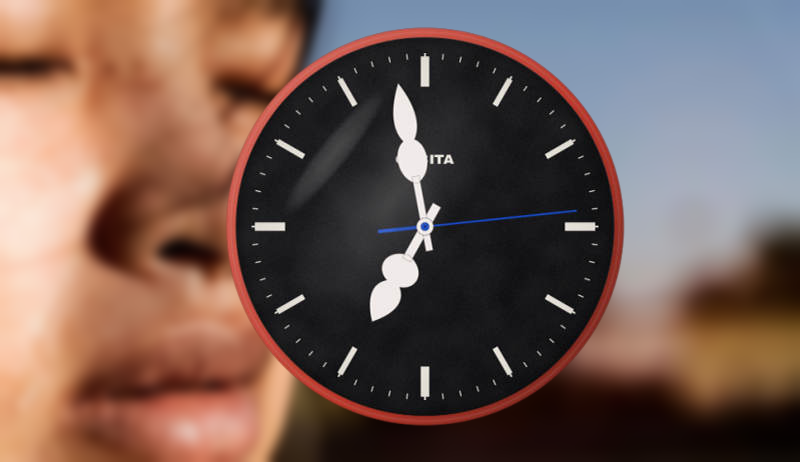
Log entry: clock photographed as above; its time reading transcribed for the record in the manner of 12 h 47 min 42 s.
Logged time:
6 h 58 min 14 s
